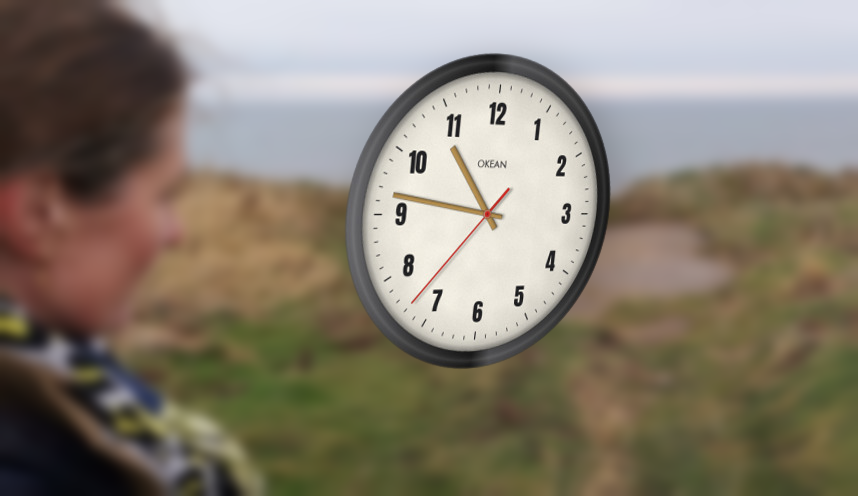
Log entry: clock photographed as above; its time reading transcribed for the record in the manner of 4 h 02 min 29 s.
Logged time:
10 h 46 min 37 s
